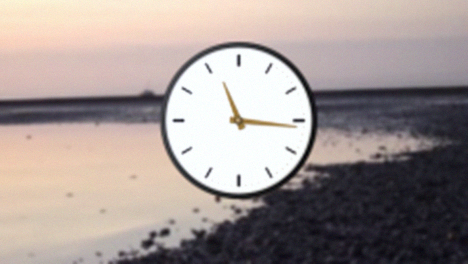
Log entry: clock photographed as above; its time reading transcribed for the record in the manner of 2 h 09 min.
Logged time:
11 h 16 min
